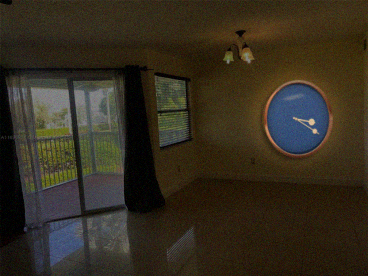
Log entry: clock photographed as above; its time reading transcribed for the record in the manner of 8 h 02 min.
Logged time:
3 h 20 min
